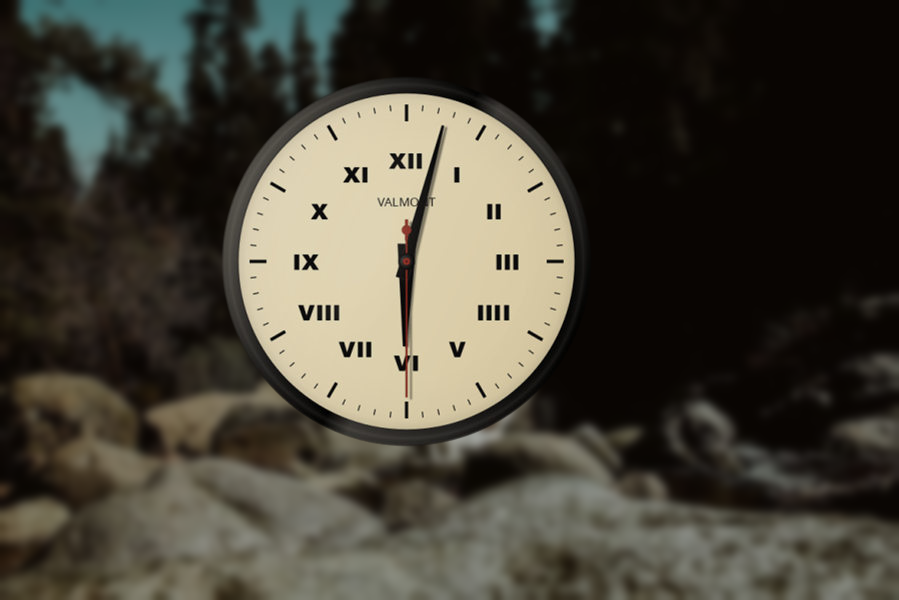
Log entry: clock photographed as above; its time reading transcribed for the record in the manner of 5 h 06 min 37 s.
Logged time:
6 h 02 min 30 s
